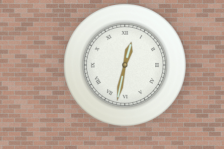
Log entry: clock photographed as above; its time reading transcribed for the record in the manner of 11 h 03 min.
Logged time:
12 h 32 min
